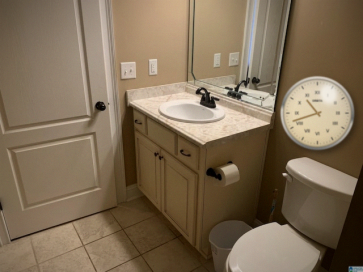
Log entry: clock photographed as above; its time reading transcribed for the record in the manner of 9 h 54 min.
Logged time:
10 h 42 min
